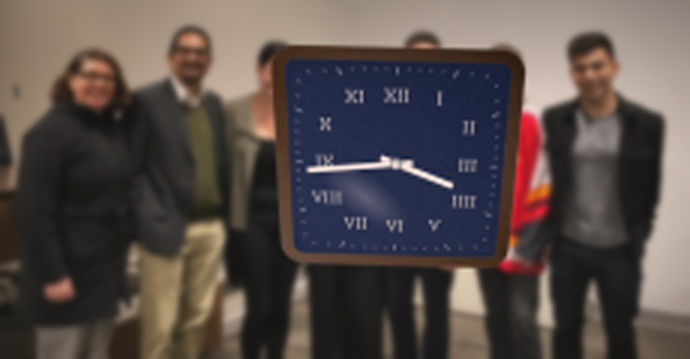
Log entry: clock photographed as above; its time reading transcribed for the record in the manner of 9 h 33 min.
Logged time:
3 h 44 min
